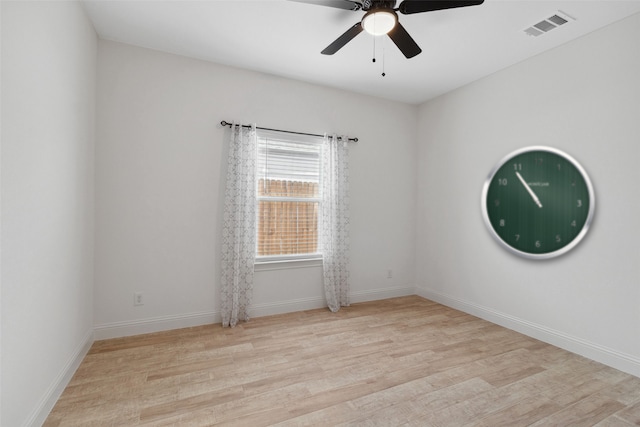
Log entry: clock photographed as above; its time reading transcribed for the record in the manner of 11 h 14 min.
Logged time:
10 h 54 min
